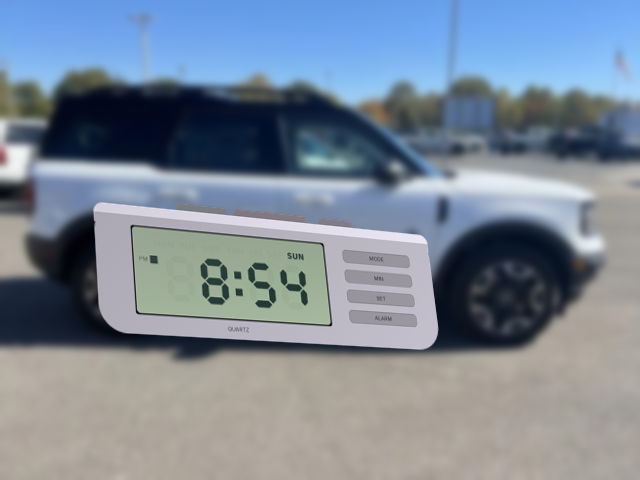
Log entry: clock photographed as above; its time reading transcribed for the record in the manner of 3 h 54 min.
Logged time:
8 h 54 min
